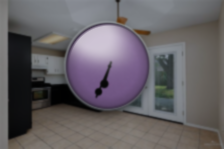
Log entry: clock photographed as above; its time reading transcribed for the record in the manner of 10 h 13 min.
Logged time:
6 h 34 min
